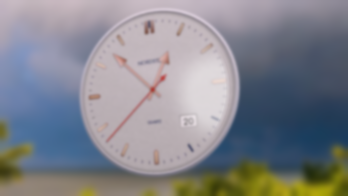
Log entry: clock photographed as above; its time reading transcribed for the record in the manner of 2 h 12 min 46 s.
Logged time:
12 h 52 min 38 s
